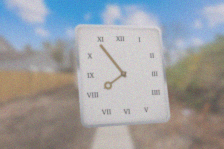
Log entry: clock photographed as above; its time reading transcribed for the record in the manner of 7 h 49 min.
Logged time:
7 h 54 min
